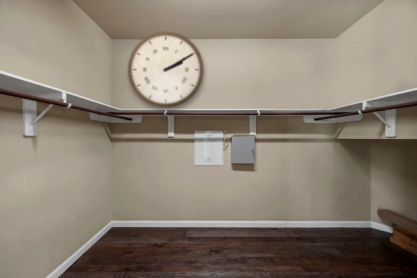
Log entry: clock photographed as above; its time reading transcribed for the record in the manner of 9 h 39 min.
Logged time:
2 h 10 min
